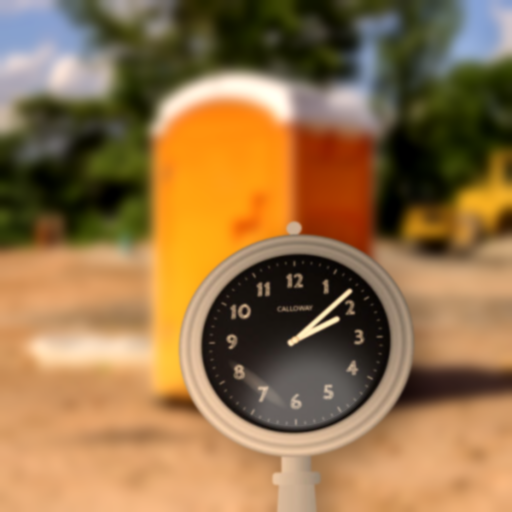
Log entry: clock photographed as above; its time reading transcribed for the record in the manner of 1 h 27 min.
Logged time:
2 h 08 min
